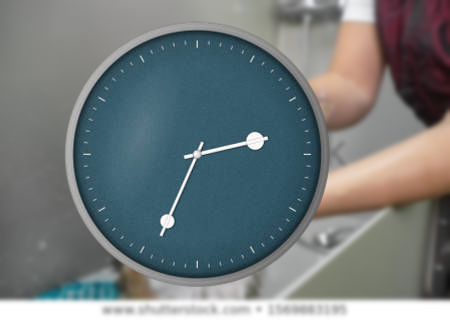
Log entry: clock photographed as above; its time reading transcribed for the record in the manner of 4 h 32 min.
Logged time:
2 h 34 min
